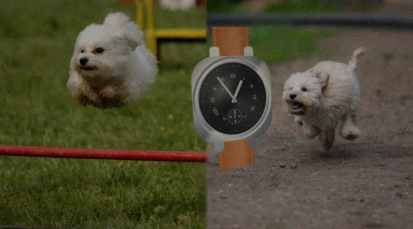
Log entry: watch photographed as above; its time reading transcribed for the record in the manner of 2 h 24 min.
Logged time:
12 h 54 min
